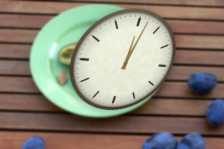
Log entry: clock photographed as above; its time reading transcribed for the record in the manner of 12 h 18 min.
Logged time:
12 h 02 min
